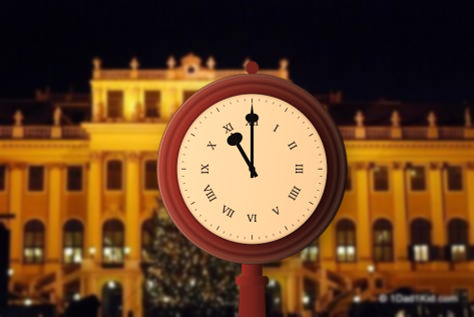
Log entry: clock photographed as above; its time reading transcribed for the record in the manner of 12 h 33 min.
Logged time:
11 h 00 min
